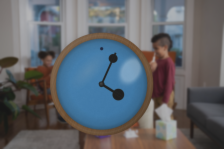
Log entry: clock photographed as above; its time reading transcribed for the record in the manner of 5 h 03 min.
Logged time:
4 h 04 min
